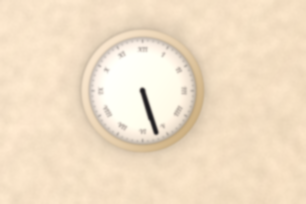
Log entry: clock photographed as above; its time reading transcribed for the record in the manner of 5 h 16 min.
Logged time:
5 h 27 min
